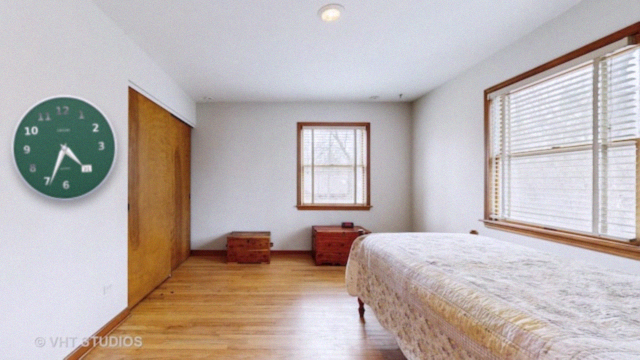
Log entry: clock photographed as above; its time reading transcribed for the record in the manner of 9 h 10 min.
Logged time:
4 h 34 min
